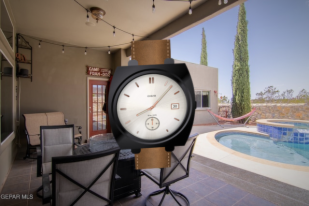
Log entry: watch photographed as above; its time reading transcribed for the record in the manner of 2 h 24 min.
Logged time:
8 h 07 min
